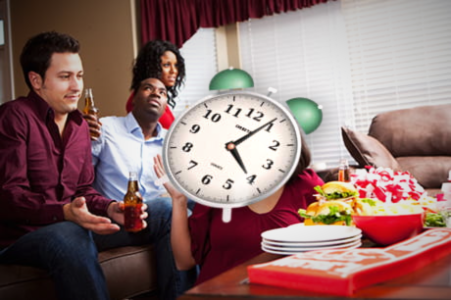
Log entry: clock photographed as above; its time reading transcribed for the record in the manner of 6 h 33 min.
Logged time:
4 h 04 min
